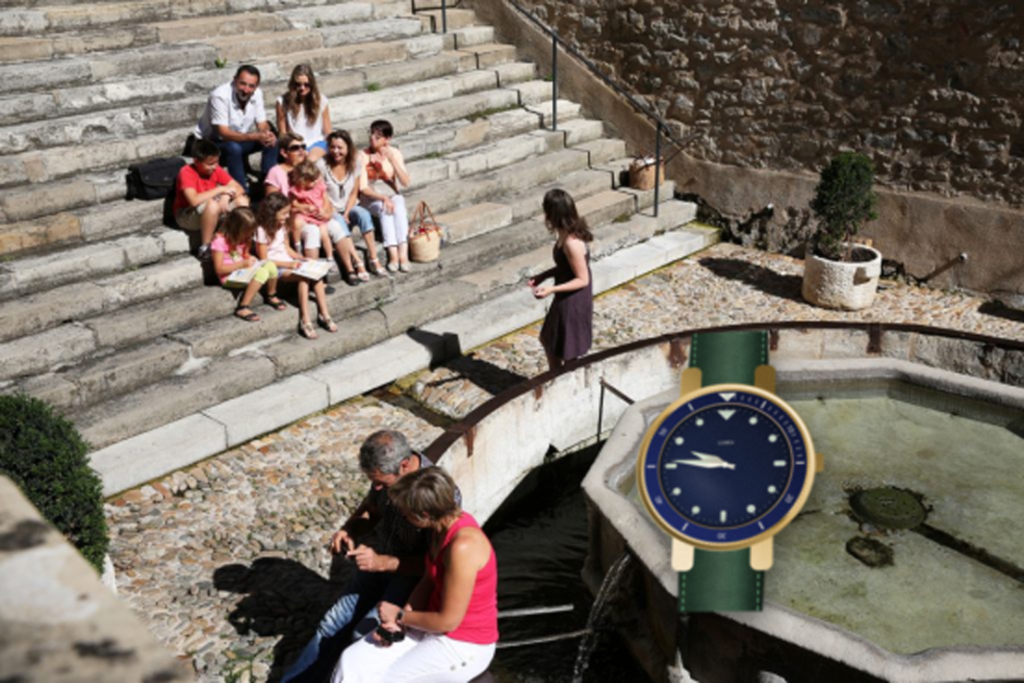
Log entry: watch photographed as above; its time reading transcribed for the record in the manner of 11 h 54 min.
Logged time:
9 h 46 min
